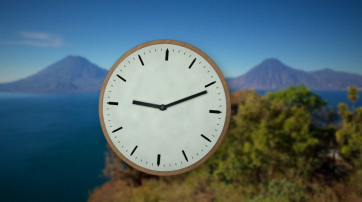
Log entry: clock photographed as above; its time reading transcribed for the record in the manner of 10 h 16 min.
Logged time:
9 h 11 min
